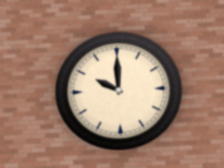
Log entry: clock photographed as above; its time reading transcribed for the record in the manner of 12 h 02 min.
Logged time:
10 h 00 min
